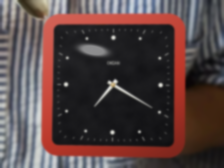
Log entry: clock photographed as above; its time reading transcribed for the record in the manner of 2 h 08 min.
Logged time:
7 h 20 min
